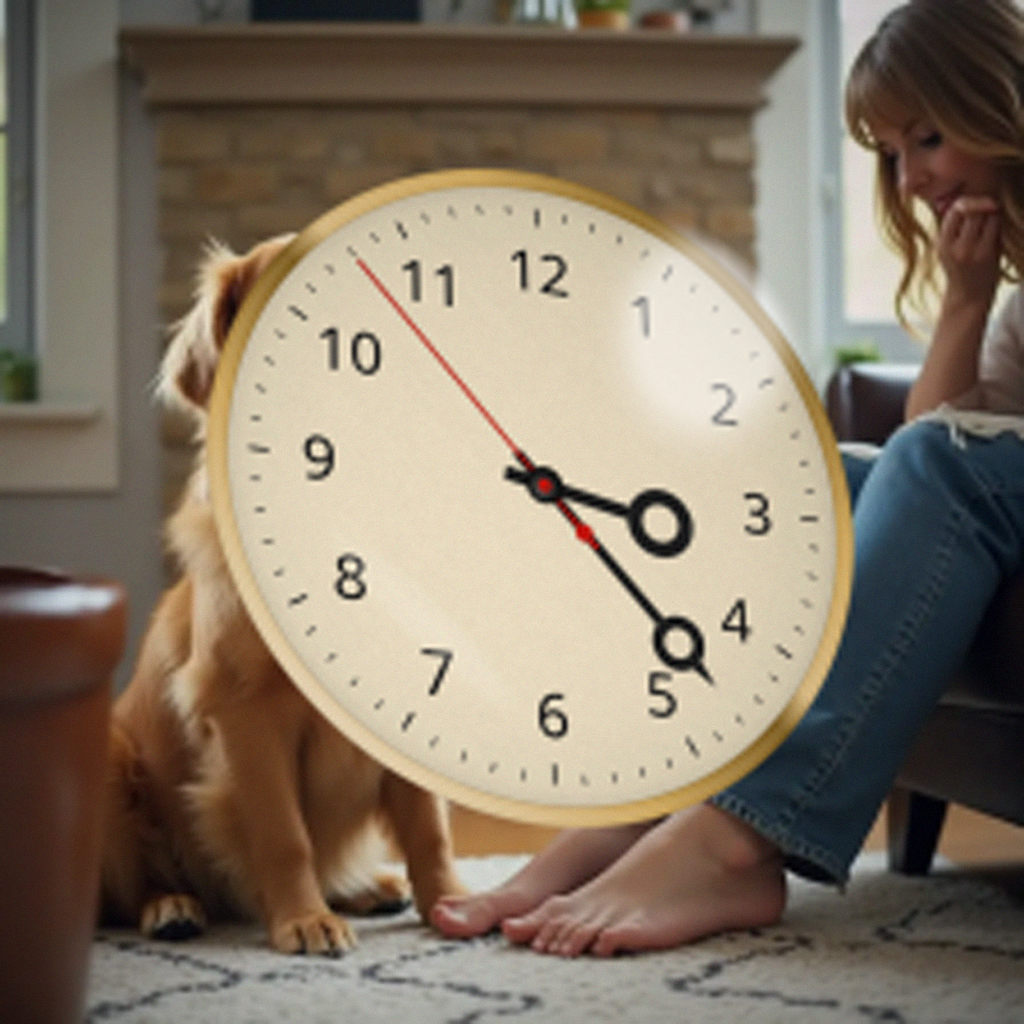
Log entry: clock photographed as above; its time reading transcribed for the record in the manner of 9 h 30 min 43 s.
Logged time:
3 h 22 min 53 s
